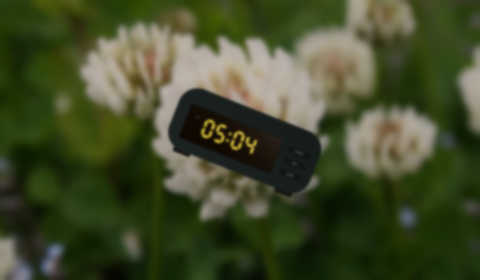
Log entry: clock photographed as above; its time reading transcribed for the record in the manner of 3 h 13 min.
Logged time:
5 h 04 min
